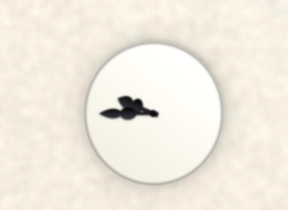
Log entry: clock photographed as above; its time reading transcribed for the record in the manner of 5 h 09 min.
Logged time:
9 h 45 min
